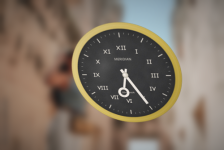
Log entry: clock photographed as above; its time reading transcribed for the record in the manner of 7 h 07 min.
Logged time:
6 h 25 min
